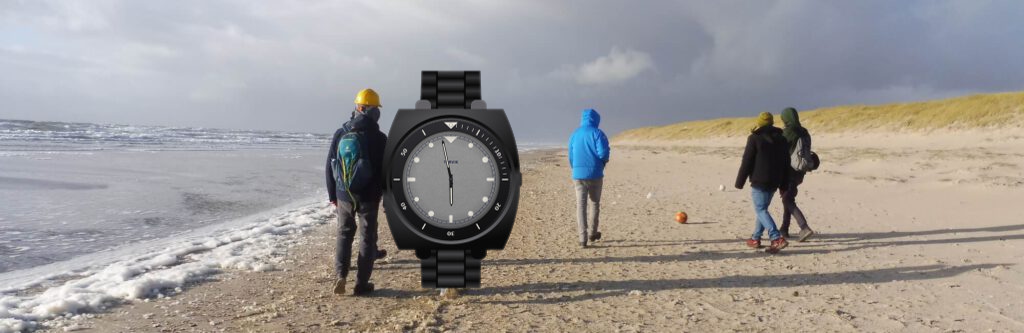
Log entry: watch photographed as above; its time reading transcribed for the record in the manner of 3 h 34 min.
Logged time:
5 h 58 min
